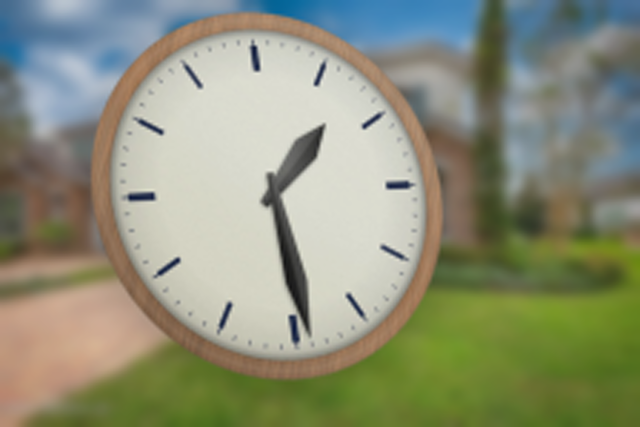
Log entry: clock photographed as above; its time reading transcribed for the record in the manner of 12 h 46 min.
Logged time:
1 h 29 min
